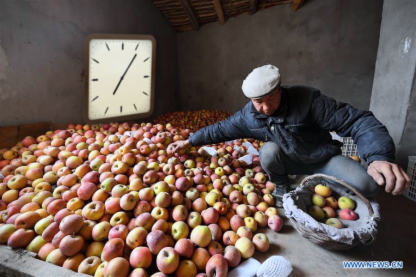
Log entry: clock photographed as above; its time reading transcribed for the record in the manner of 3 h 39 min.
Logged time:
7 h 06 min
